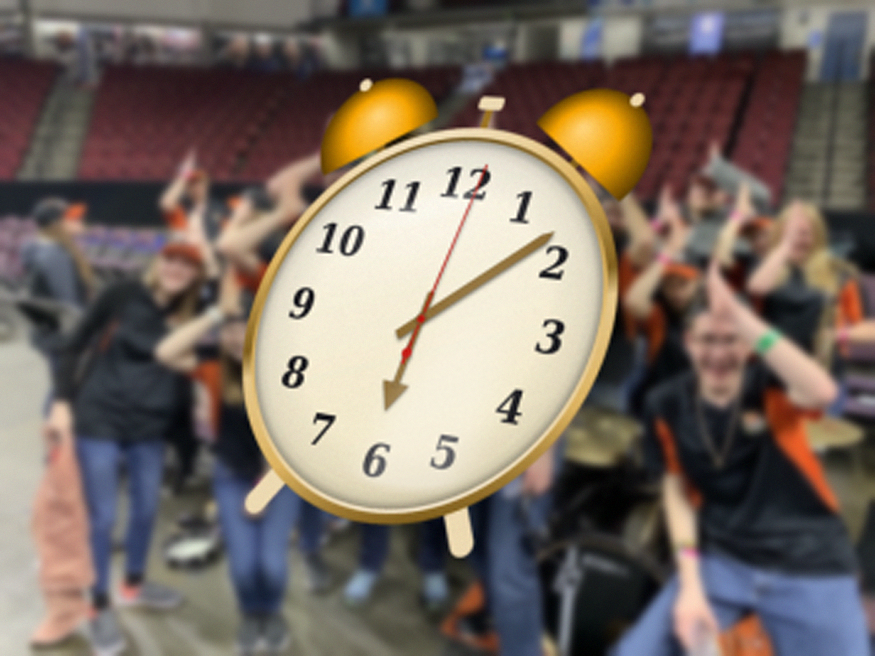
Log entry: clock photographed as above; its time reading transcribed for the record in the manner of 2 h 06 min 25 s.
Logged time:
6 h 08 min 01 s
